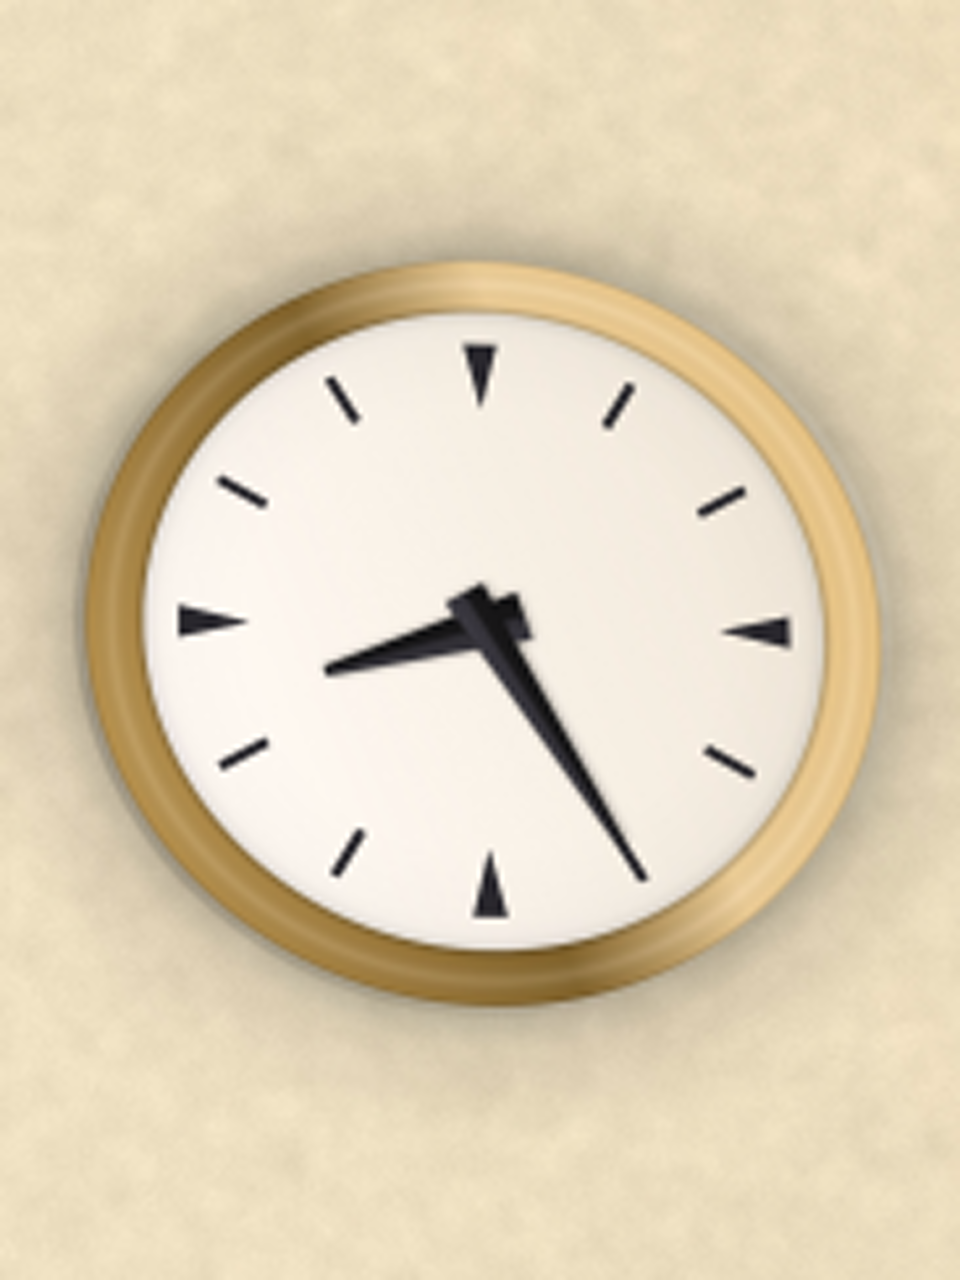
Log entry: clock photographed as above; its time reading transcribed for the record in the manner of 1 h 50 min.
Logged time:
8 h 25 min
